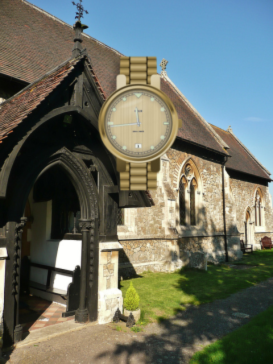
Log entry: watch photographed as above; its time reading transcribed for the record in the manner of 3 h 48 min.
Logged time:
11 h 44 min
